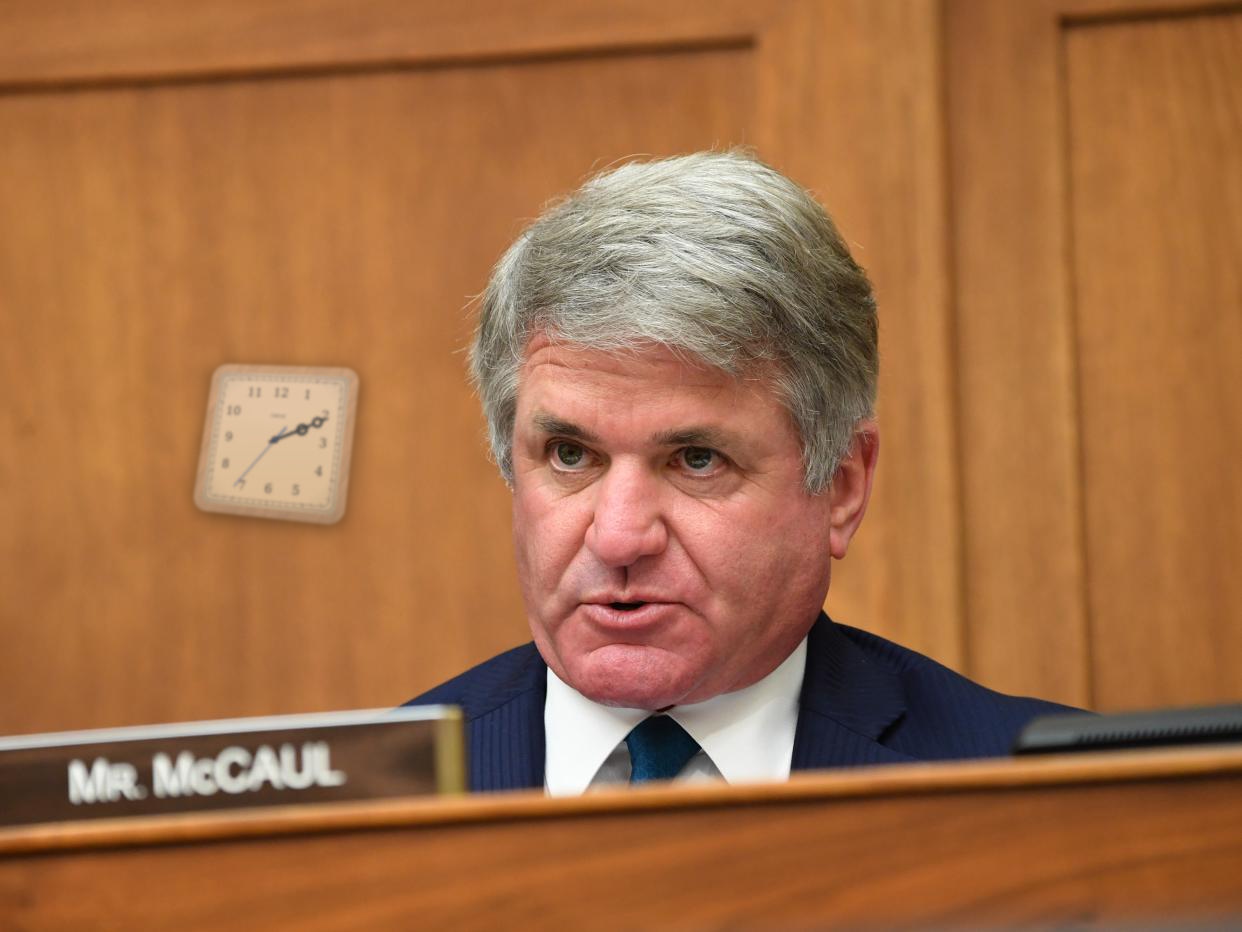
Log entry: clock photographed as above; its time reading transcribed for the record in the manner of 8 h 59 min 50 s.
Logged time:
2 h 10 min 36 s
